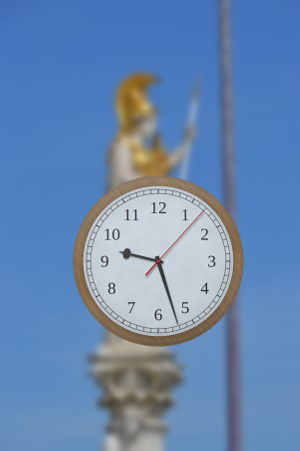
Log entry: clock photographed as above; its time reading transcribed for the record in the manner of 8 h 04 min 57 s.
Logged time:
9 h 27 min 07 s
